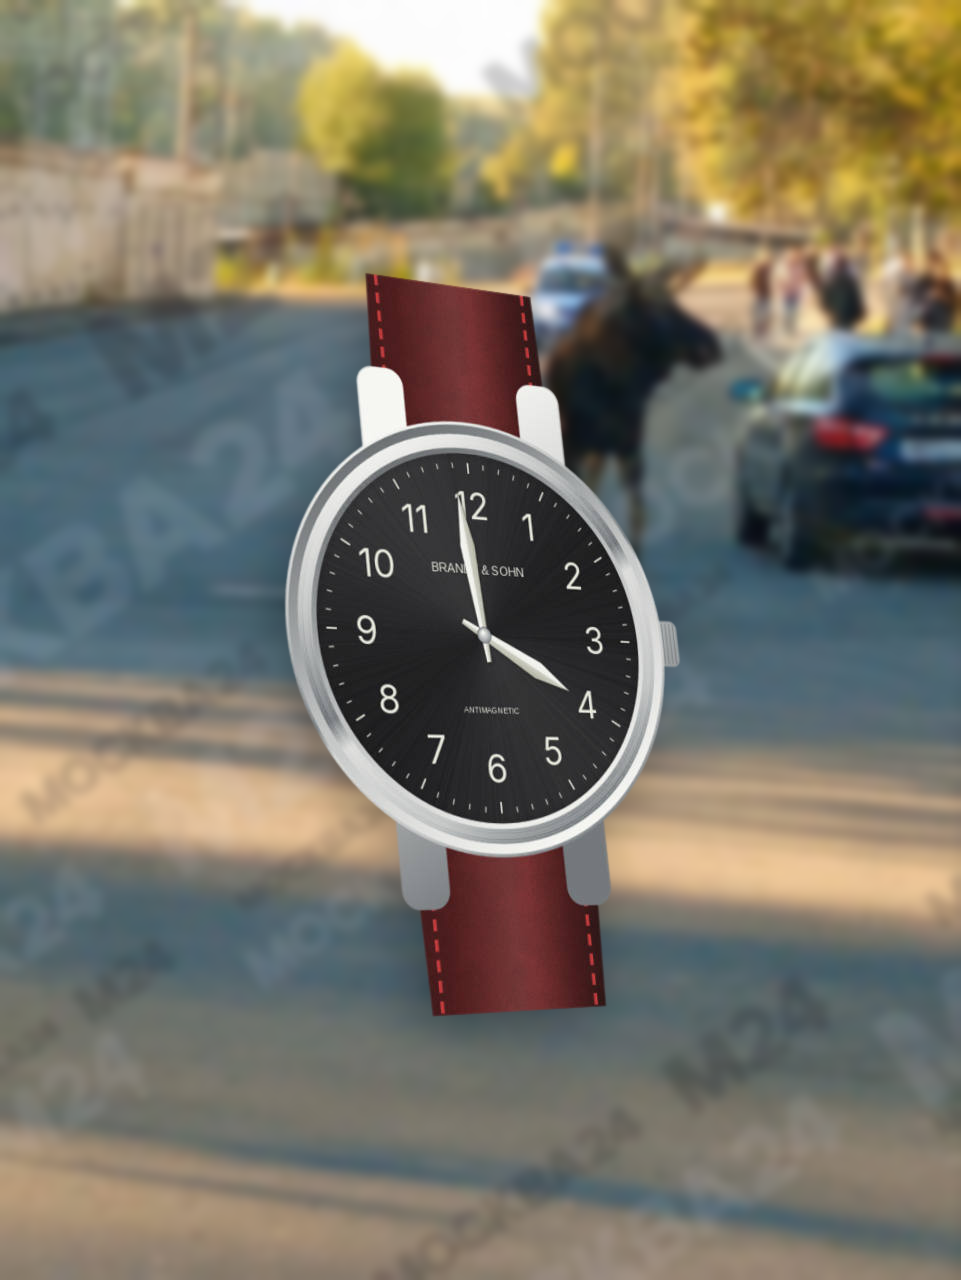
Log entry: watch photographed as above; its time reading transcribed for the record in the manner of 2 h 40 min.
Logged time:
3 h 59 min
